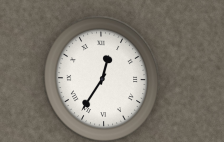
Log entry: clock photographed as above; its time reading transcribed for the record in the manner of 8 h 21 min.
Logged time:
12 h 36 min
